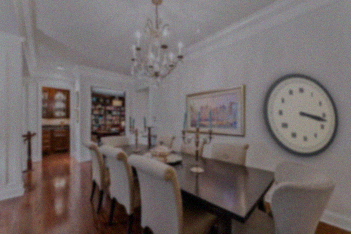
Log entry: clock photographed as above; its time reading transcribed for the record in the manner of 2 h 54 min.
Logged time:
3 h 17 min
